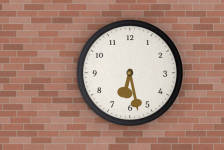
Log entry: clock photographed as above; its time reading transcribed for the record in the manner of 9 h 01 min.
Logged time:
6 h 28 min
